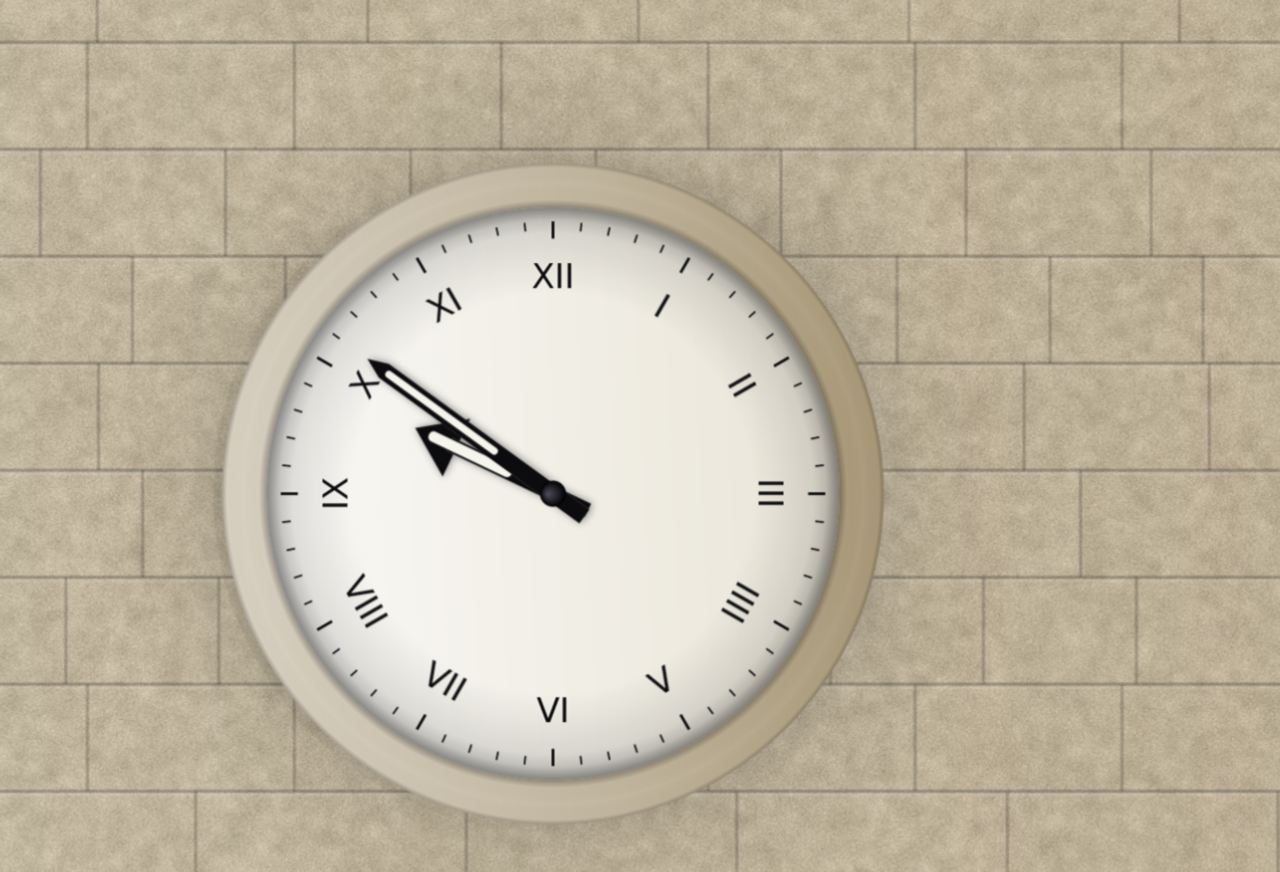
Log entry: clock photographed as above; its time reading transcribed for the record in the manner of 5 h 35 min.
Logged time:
9 h 51 min
